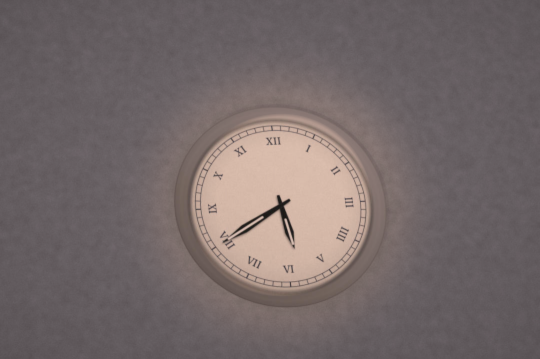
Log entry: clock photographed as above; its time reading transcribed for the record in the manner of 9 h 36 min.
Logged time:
5 h 40 min
